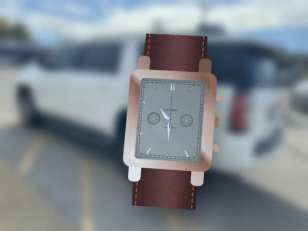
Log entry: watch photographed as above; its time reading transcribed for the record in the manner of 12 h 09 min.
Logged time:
10 h 30 min
